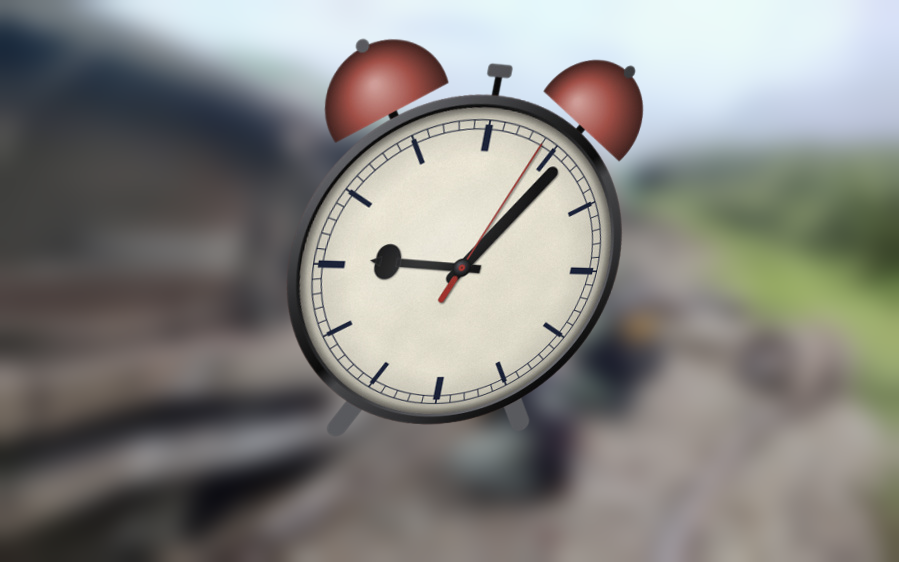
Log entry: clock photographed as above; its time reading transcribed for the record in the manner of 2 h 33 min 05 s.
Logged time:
9 h 06 min 04 s
